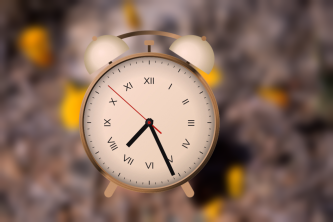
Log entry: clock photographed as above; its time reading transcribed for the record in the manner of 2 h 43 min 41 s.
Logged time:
7 h 25 min 52 s
